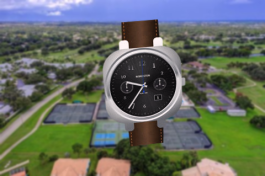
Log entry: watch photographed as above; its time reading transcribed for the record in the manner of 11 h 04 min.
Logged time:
9 h 36 min
